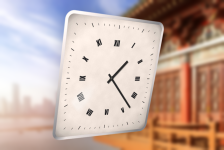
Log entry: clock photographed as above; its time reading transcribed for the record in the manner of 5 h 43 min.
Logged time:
1 h 23 min
